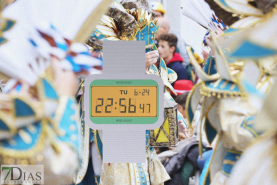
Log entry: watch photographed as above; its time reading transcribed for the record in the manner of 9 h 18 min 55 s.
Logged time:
22 h 56 min 47 s
